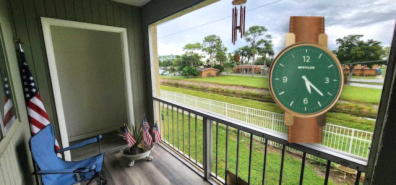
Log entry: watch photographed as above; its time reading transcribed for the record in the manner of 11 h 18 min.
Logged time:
5 h 22 min
